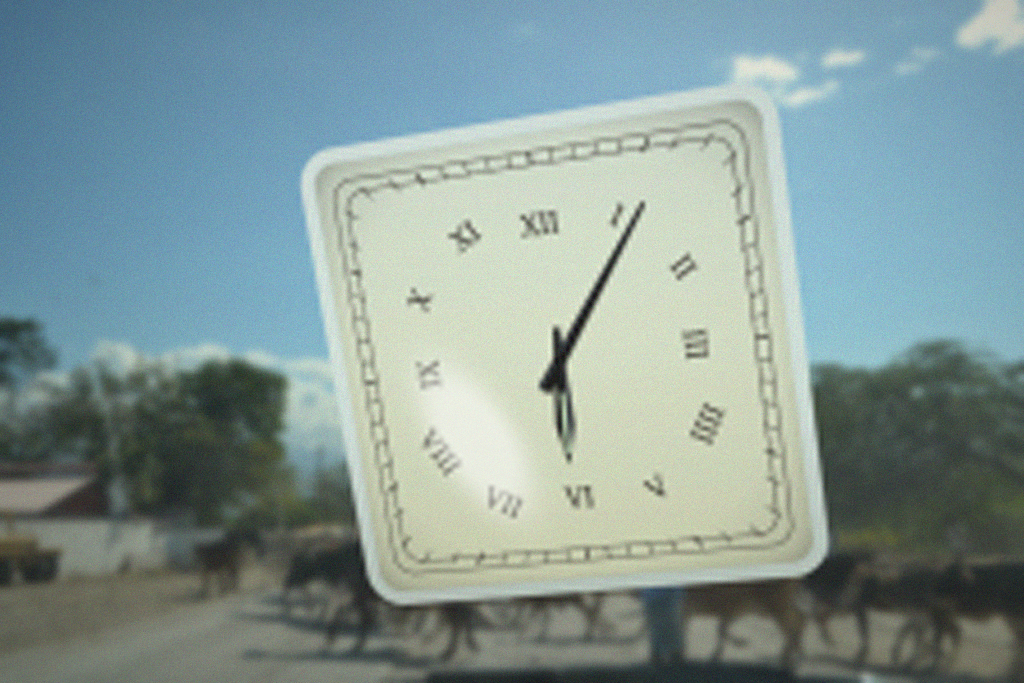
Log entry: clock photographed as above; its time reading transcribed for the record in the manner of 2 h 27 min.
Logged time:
6 h 06 min
